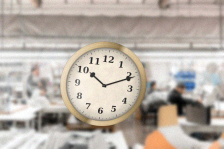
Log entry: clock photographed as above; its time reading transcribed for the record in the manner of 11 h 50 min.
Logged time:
10 h 11 min
